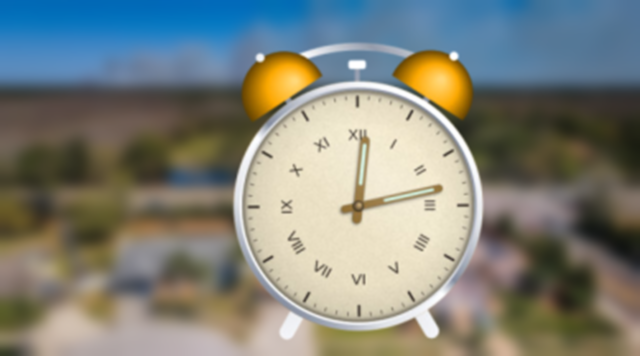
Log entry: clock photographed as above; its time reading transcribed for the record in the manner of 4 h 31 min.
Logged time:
12 h 13 min
